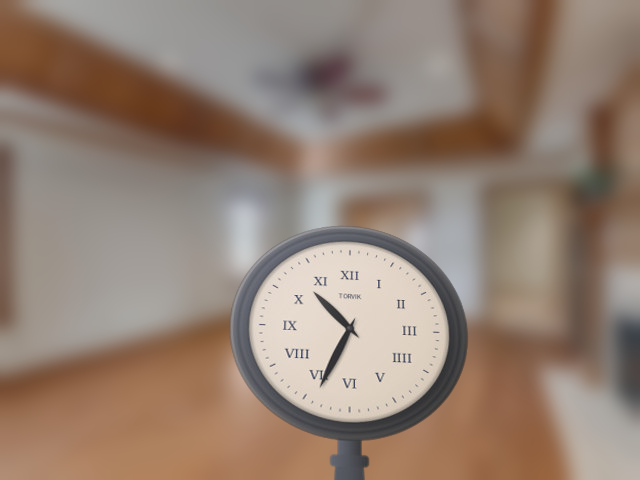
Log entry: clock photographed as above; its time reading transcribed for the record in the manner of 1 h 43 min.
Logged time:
10 h 34 min
